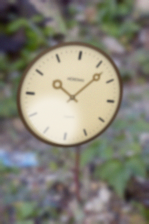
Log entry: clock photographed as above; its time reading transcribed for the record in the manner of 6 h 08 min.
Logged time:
10 h 07 min
